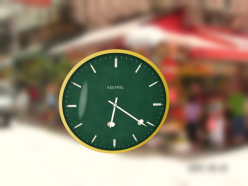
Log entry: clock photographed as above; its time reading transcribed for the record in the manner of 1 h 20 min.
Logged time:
6 h 21 min
